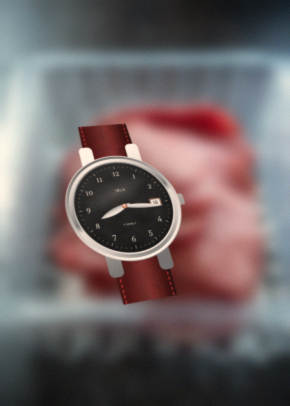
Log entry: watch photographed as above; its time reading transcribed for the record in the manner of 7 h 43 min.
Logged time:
8 h 16 min
